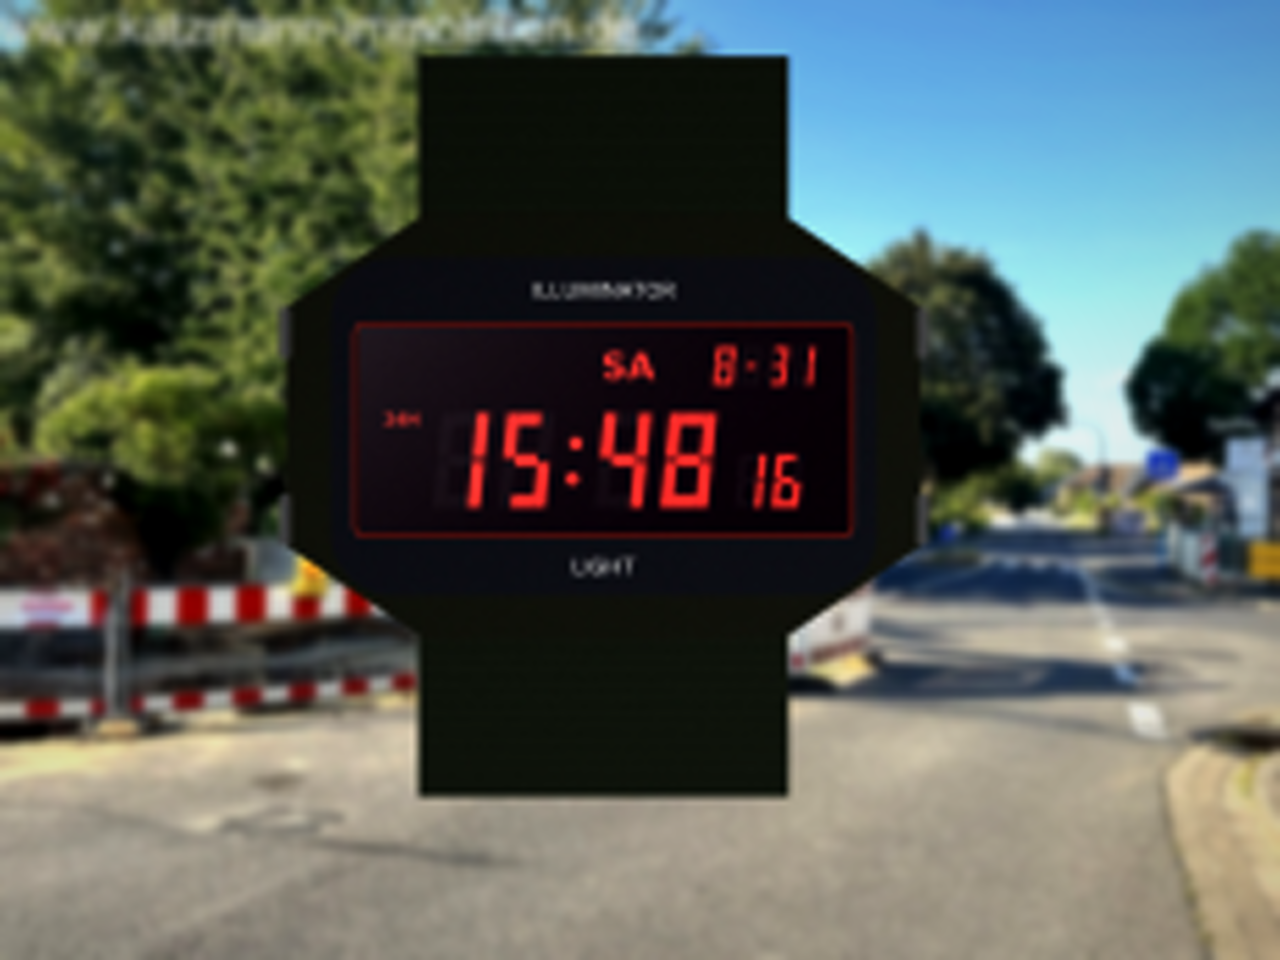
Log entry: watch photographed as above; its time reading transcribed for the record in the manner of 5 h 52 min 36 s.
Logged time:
15 h 48 min 16 s
